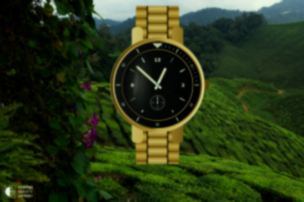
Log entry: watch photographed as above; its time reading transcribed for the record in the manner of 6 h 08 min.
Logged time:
12 h 52 min
